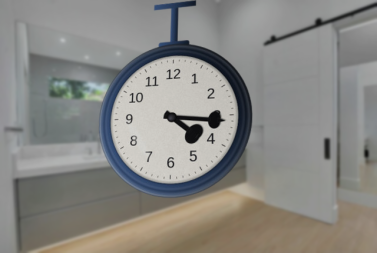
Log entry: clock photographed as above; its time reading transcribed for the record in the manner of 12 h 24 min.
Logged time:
4 h 16 min
